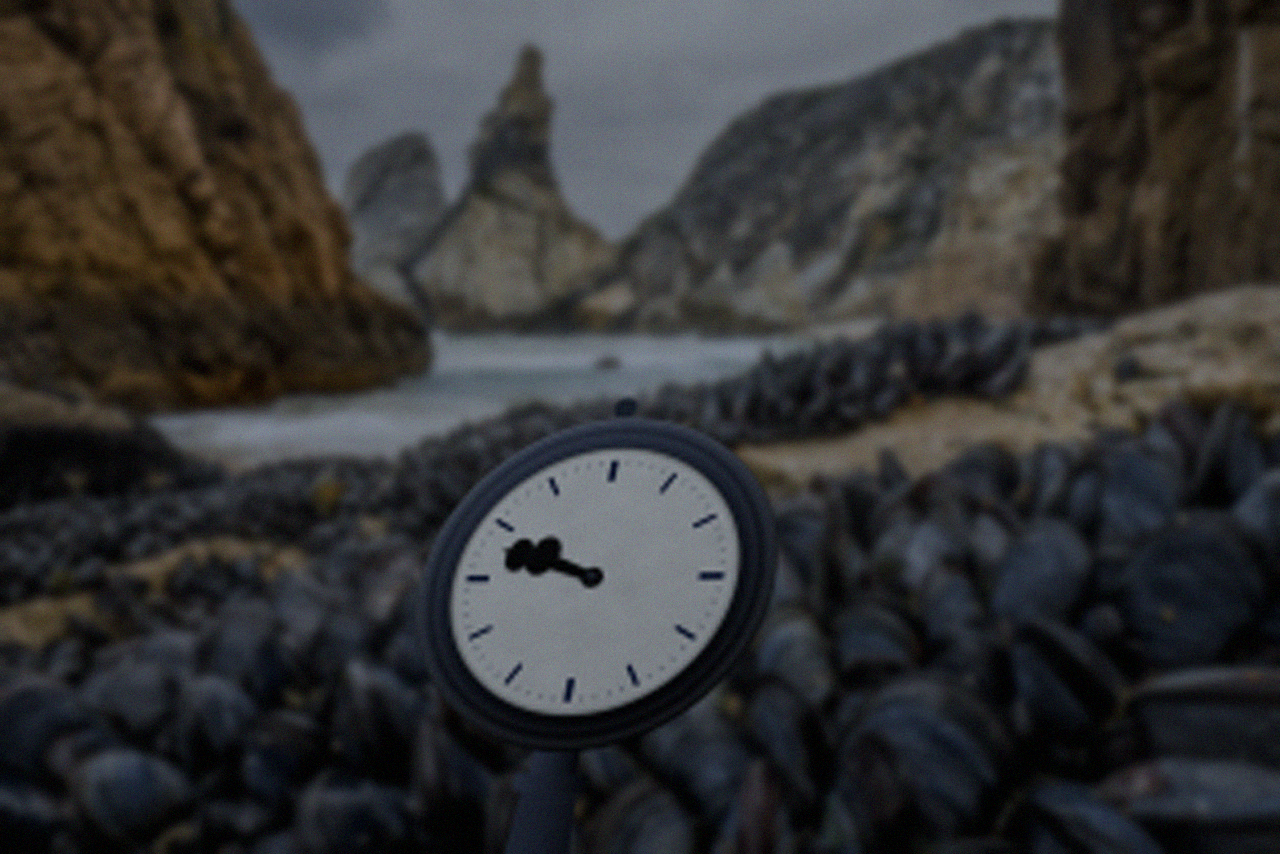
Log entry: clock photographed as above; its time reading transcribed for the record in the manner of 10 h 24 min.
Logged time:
9 h 48 min
